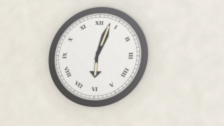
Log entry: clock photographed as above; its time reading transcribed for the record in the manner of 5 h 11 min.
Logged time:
6 h 03 min
